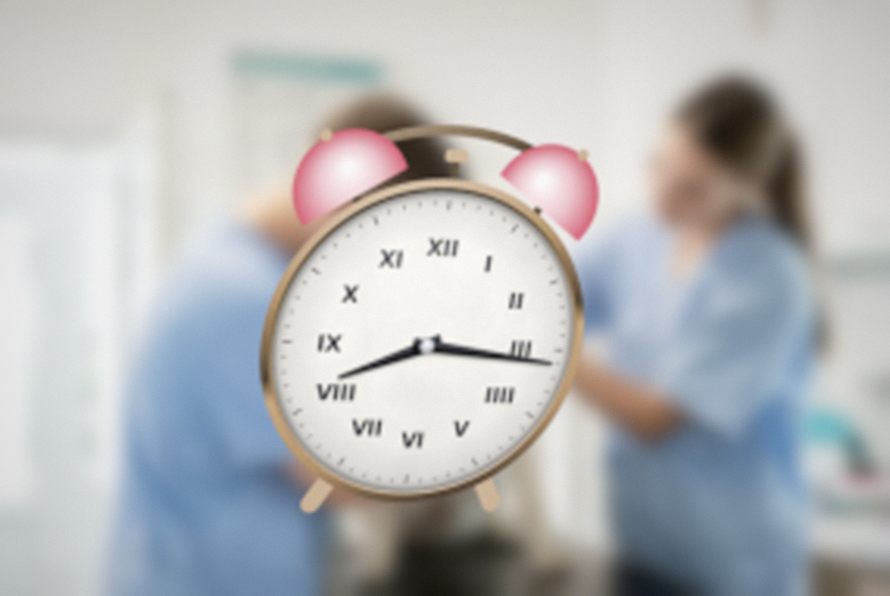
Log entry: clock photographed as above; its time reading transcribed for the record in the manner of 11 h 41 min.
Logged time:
8 h 16 min
